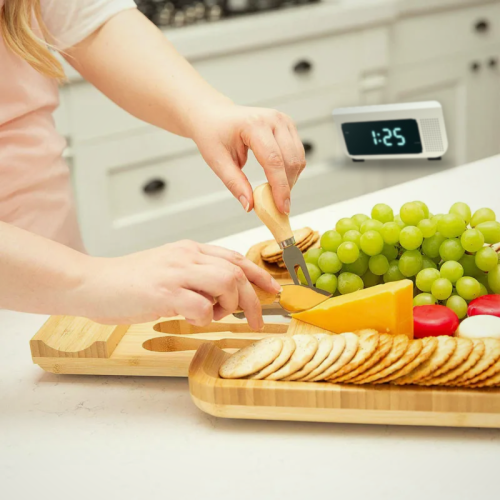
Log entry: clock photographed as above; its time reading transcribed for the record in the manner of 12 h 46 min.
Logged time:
1 h 25 min
